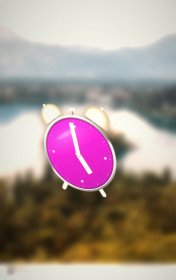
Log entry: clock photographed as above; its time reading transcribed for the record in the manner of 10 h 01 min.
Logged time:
4 h 59 min
